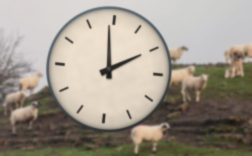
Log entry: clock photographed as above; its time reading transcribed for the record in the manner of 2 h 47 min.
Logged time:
1 h 59 min
